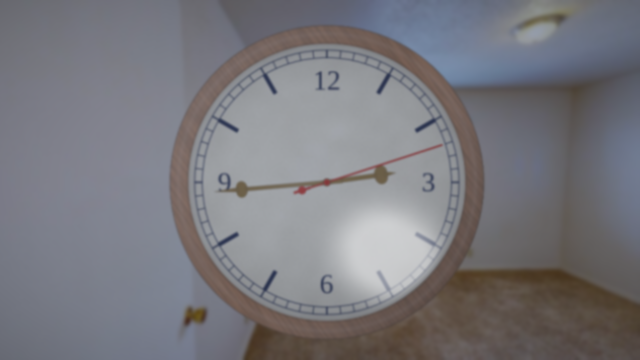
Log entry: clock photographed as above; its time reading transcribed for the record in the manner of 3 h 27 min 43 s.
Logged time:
2 h 44 min 12 s
